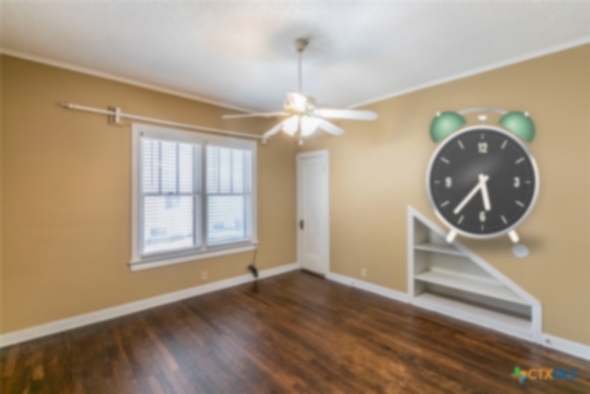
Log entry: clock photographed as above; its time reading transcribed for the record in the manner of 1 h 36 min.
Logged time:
5 h 37 min
